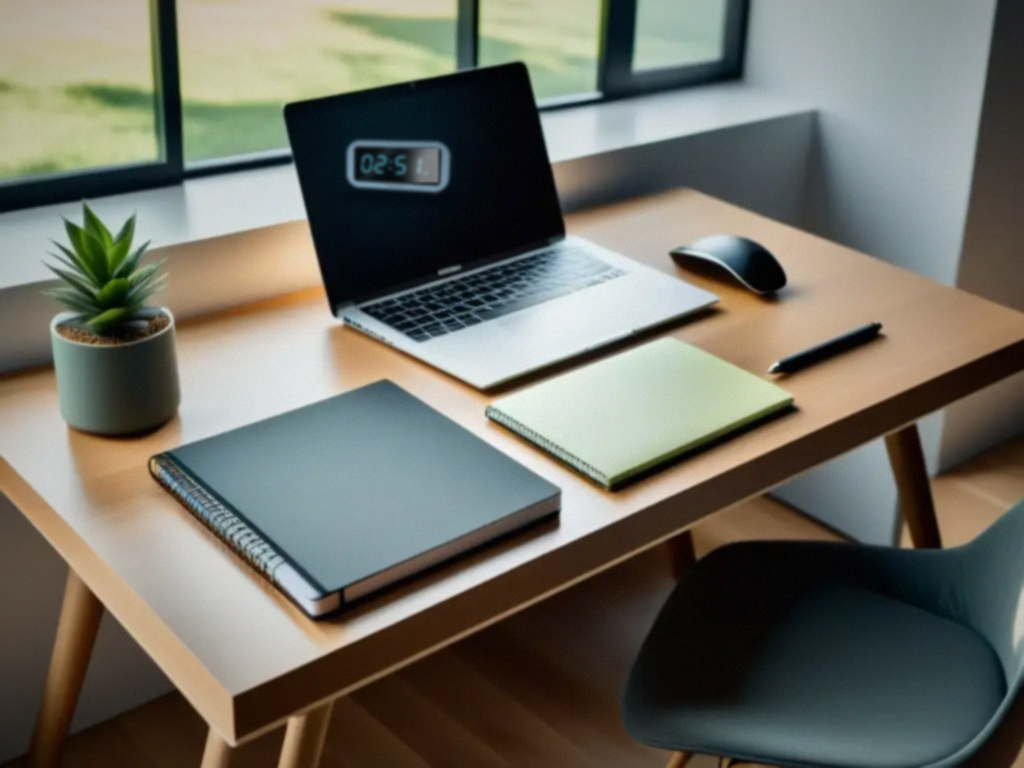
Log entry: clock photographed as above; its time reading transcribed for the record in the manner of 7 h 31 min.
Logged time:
2 h 51 min
